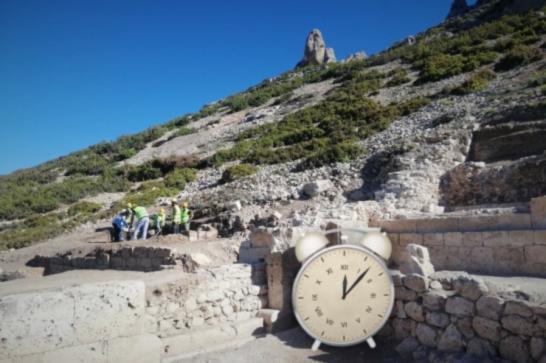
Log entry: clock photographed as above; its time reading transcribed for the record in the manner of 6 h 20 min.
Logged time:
12 h 07 min
